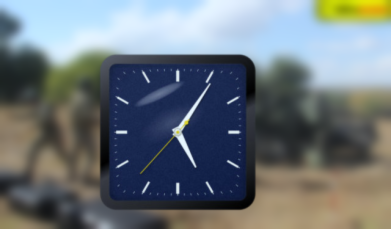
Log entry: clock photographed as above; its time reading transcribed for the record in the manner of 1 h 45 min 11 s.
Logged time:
5 h 05 min 37 s
